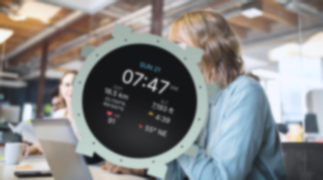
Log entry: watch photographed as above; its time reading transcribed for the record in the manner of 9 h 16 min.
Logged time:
7 h 47 min
